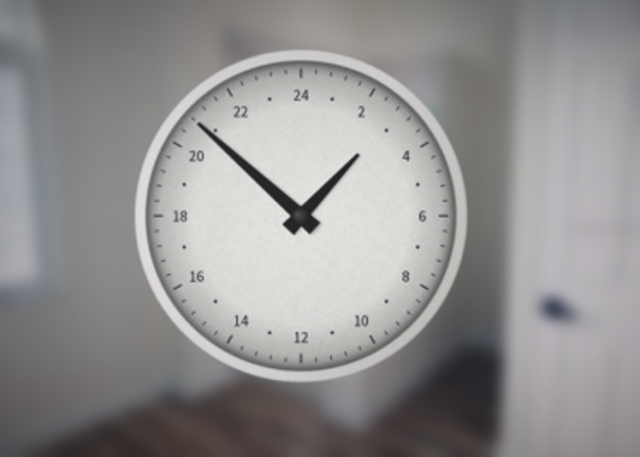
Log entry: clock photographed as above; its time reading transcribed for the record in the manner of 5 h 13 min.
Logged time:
2 h 52 min
